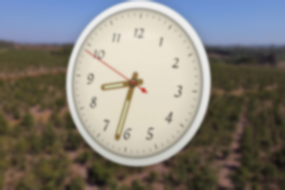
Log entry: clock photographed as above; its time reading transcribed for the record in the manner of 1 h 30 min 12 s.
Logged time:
8 h 31 min 49 s
